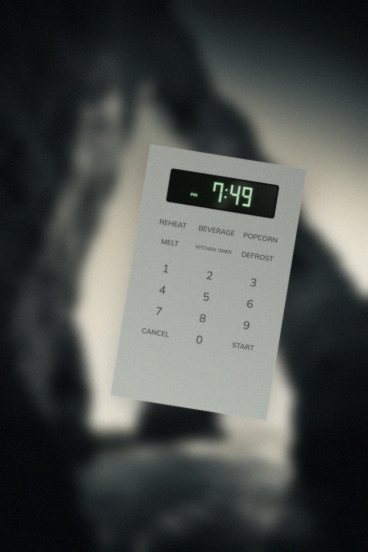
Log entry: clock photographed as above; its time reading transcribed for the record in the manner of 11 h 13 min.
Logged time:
7 h 49 min
